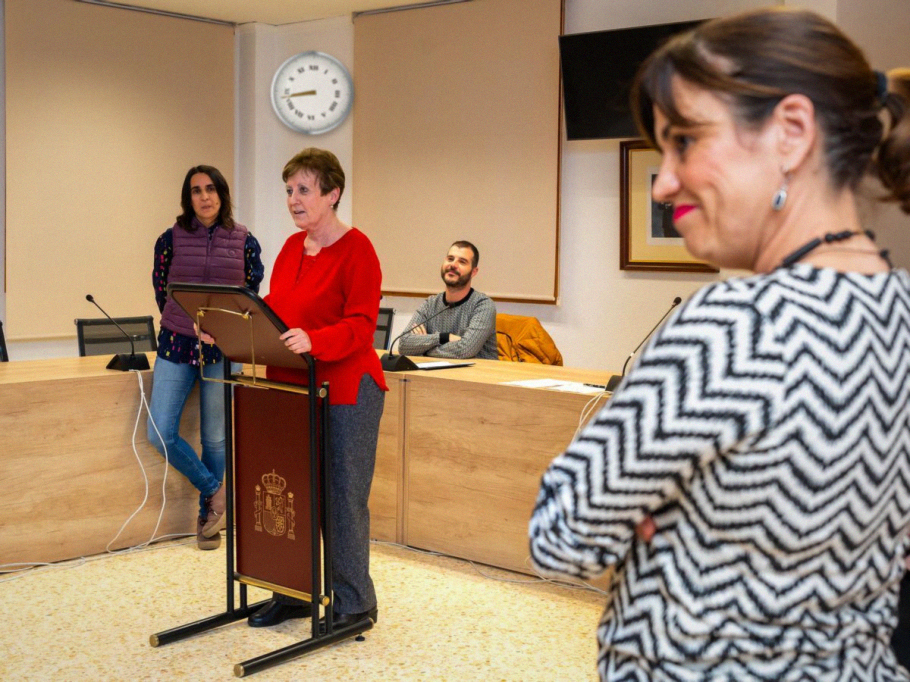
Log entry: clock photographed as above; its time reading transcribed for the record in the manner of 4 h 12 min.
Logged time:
8 h 43 min
